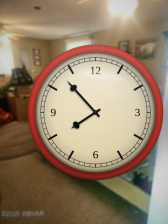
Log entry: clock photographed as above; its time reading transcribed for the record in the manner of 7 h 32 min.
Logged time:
7 h 53 min
